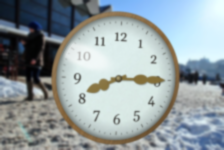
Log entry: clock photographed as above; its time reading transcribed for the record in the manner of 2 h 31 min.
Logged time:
8 h 15 min
